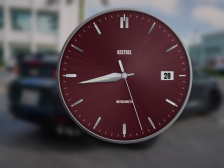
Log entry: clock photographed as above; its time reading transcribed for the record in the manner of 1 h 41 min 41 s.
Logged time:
8 h 43 min 27 s
